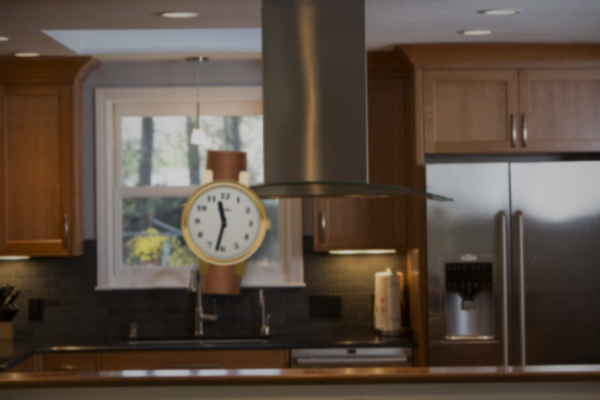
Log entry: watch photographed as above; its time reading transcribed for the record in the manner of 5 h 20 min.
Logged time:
11 h 32 min
